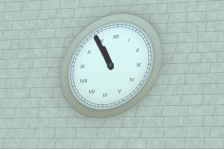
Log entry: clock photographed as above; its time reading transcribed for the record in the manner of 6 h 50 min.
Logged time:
10 h 54 min
